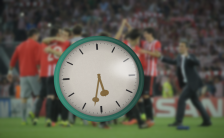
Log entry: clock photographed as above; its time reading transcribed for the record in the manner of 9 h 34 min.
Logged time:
5 h 32 min
